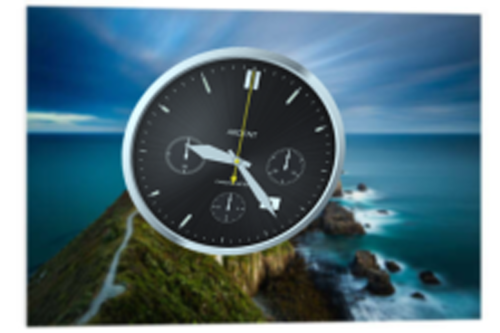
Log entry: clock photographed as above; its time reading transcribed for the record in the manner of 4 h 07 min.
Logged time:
9 h 23 min
